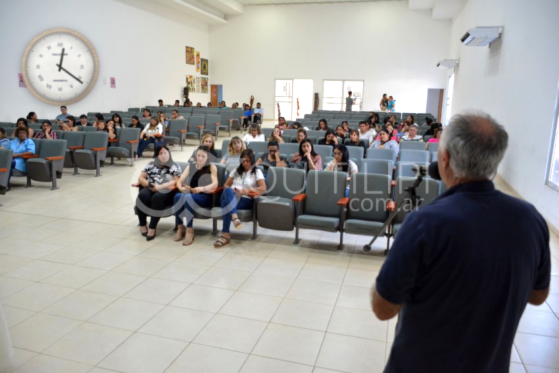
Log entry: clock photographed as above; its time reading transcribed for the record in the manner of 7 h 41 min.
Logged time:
12 h 21 min
